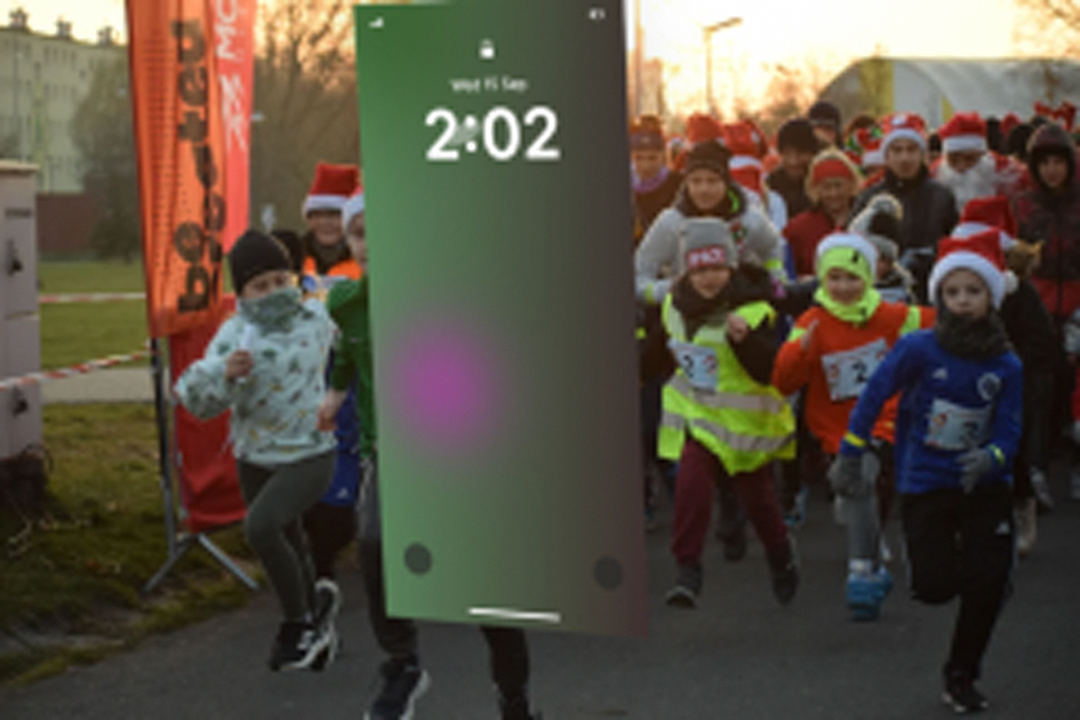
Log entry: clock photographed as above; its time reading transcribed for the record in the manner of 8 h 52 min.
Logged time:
2 h 02 min
